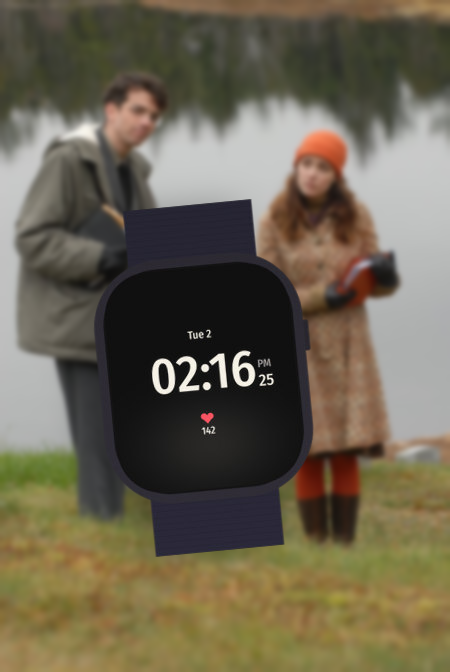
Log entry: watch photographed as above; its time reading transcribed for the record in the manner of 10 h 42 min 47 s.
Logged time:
2 h 16 min 25 s
